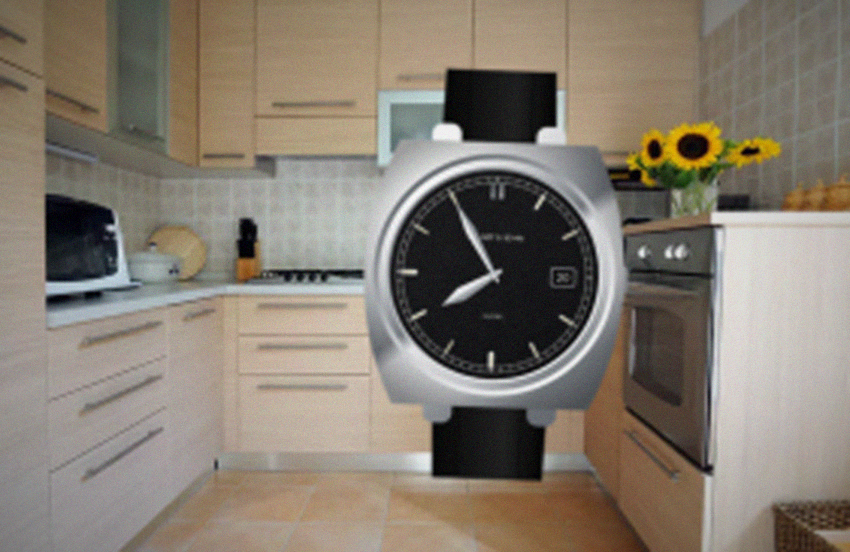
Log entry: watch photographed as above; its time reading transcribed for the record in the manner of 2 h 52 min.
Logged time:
7 h 55 min
